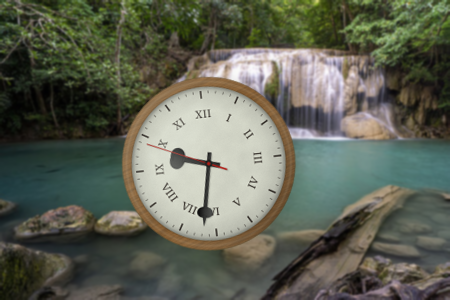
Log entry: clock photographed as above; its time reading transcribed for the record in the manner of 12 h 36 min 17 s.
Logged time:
9 h 31 min 49 s
